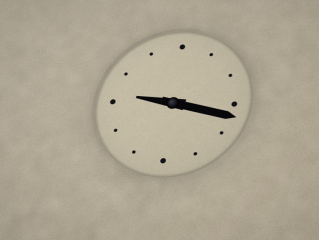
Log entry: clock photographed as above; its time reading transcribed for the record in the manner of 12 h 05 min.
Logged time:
9 h 17 min
